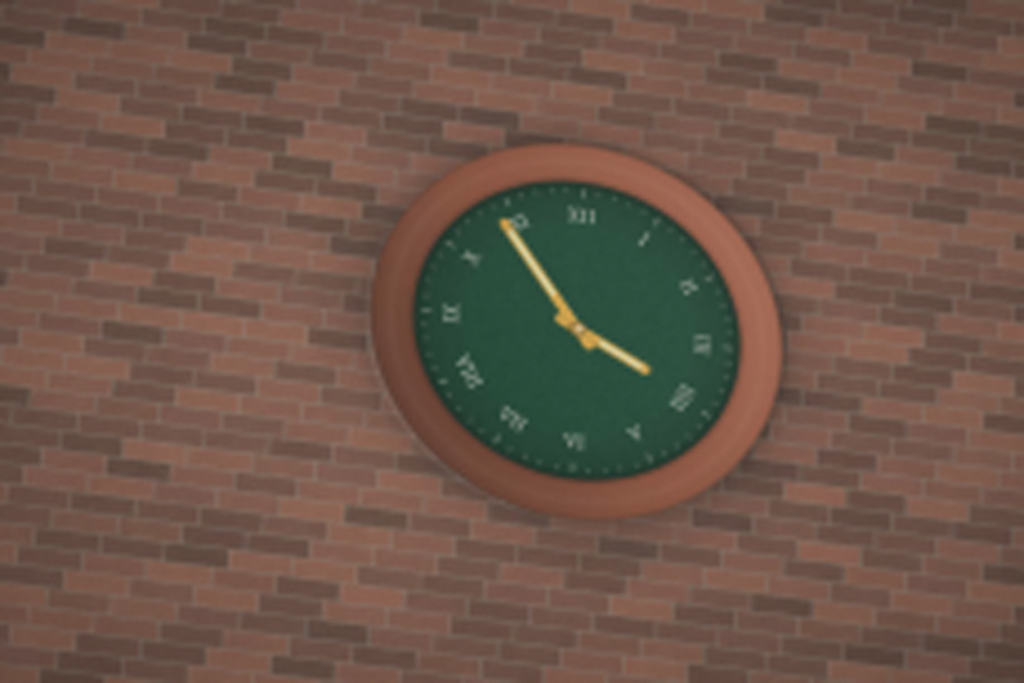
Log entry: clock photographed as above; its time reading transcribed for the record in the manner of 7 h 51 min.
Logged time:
3 h 54 min
